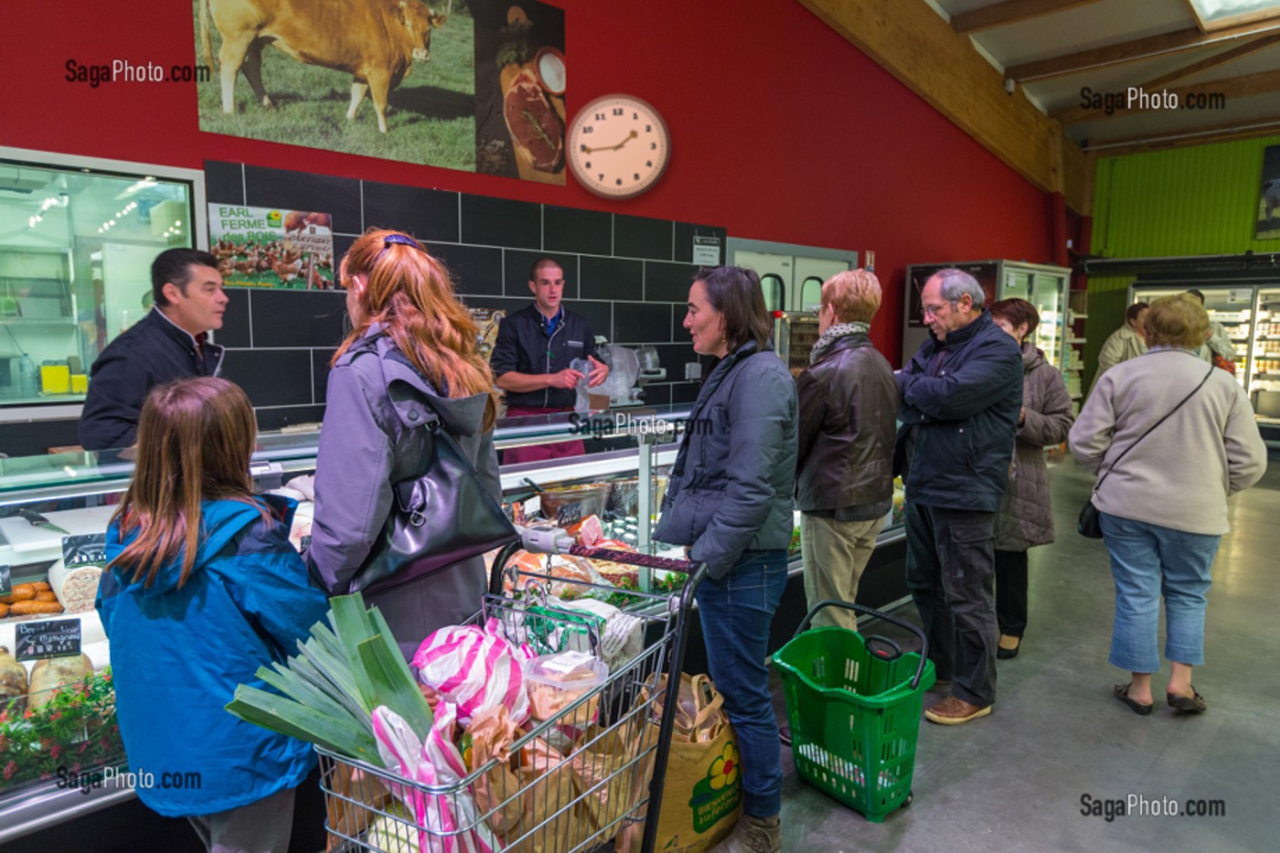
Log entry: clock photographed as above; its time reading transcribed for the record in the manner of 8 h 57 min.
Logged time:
1 h 44 min
